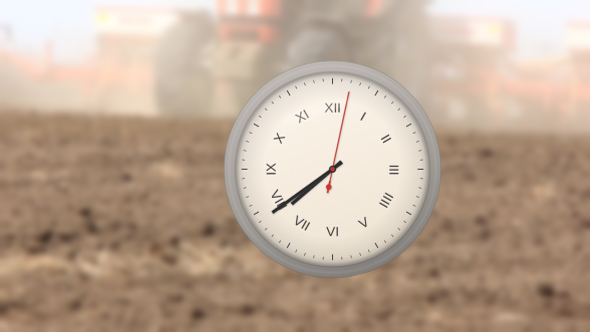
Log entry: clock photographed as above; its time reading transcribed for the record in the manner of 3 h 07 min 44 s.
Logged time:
7 h 39 min 02 s
